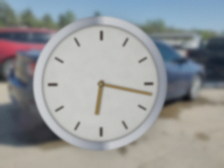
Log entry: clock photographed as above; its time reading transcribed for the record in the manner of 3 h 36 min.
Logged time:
6 h 17 min
